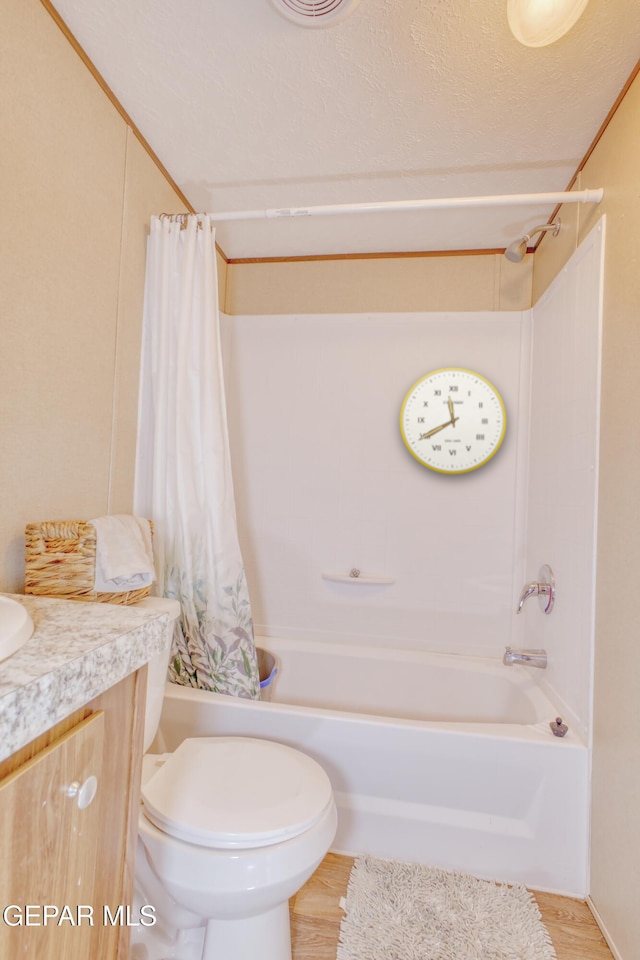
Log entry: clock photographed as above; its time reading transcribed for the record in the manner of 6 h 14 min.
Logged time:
11 h 40 min
